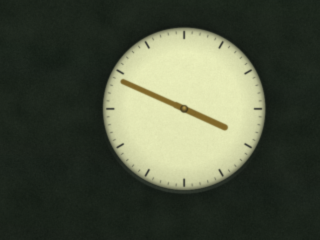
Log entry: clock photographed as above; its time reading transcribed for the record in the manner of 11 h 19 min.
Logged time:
3 h 49 min
